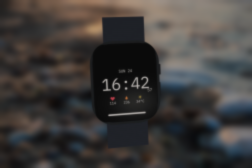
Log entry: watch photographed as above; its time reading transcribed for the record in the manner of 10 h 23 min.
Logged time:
16 h 42 min
